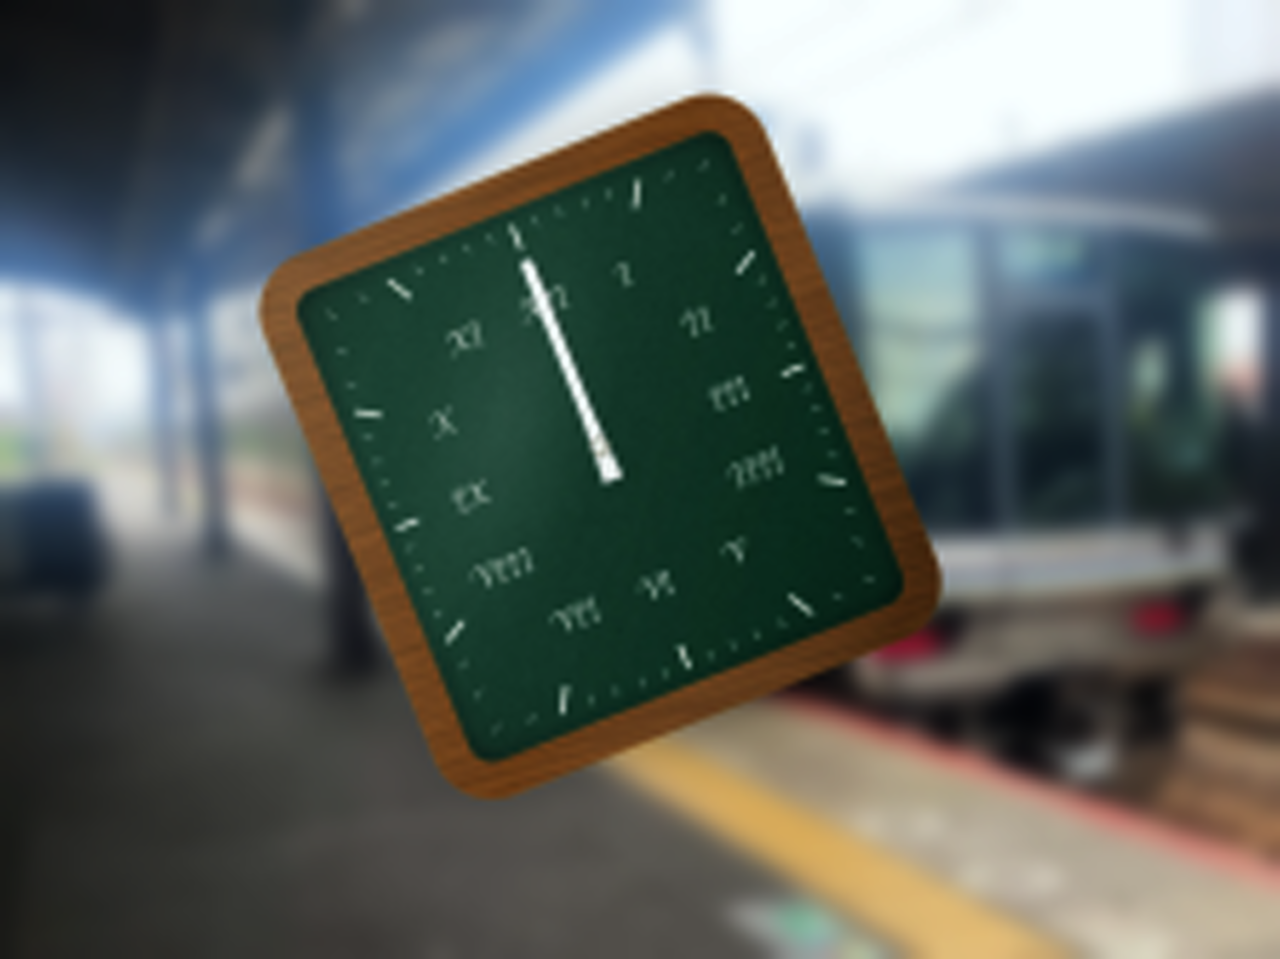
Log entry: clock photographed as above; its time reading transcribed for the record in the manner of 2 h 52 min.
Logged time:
12 h 00 min
